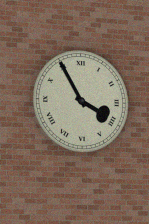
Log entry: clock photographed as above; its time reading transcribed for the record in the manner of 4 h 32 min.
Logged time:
3 h 55 min
